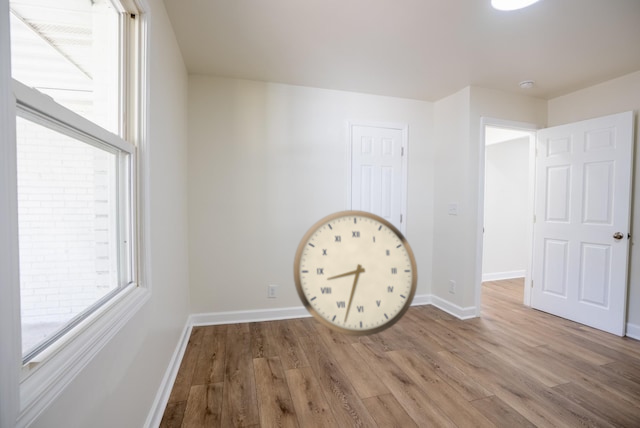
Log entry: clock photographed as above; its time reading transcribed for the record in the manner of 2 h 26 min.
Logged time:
8 h 33 min
